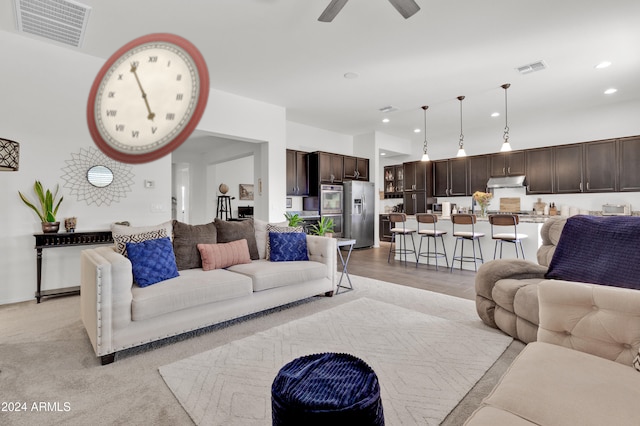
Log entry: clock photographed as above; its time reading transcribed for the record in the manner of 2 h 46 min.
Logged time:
4 h 54 min
